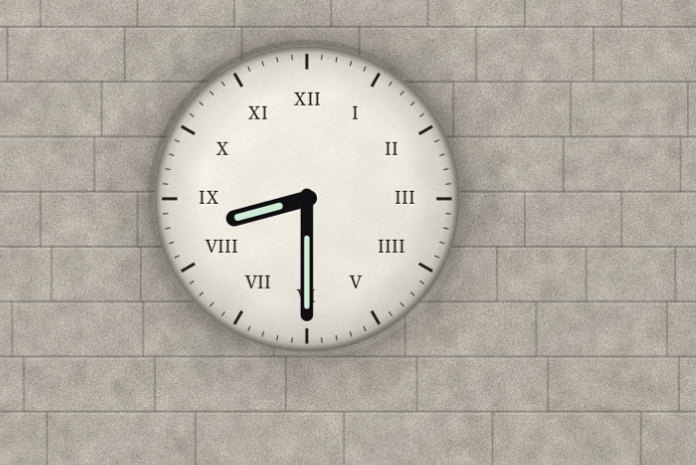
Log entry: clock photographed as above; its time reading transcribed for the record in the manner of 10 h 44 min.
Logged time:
8 h 30 min
